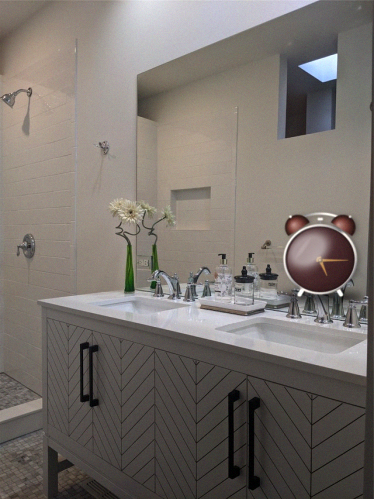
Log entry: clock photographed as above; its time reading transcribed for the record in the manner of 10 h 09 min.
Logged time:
5 h 15 min
